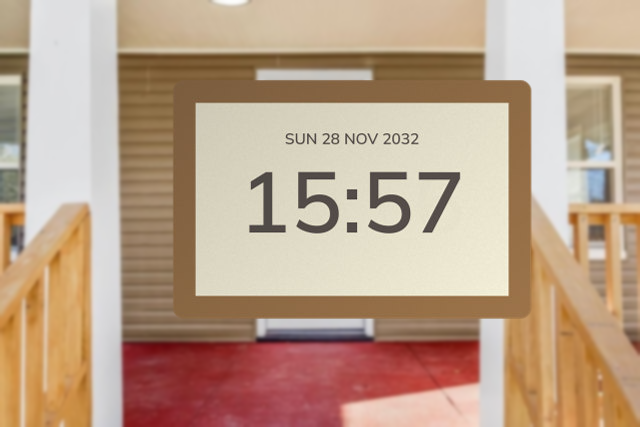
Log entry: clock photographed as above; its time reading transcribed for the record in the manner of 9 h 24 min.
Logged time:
15 h 57 min
